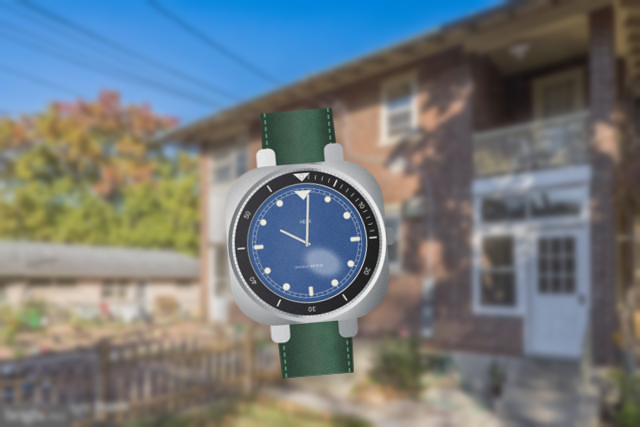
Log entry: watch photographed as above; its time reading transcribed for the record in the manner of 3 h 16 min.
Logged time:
10 h 01 min
